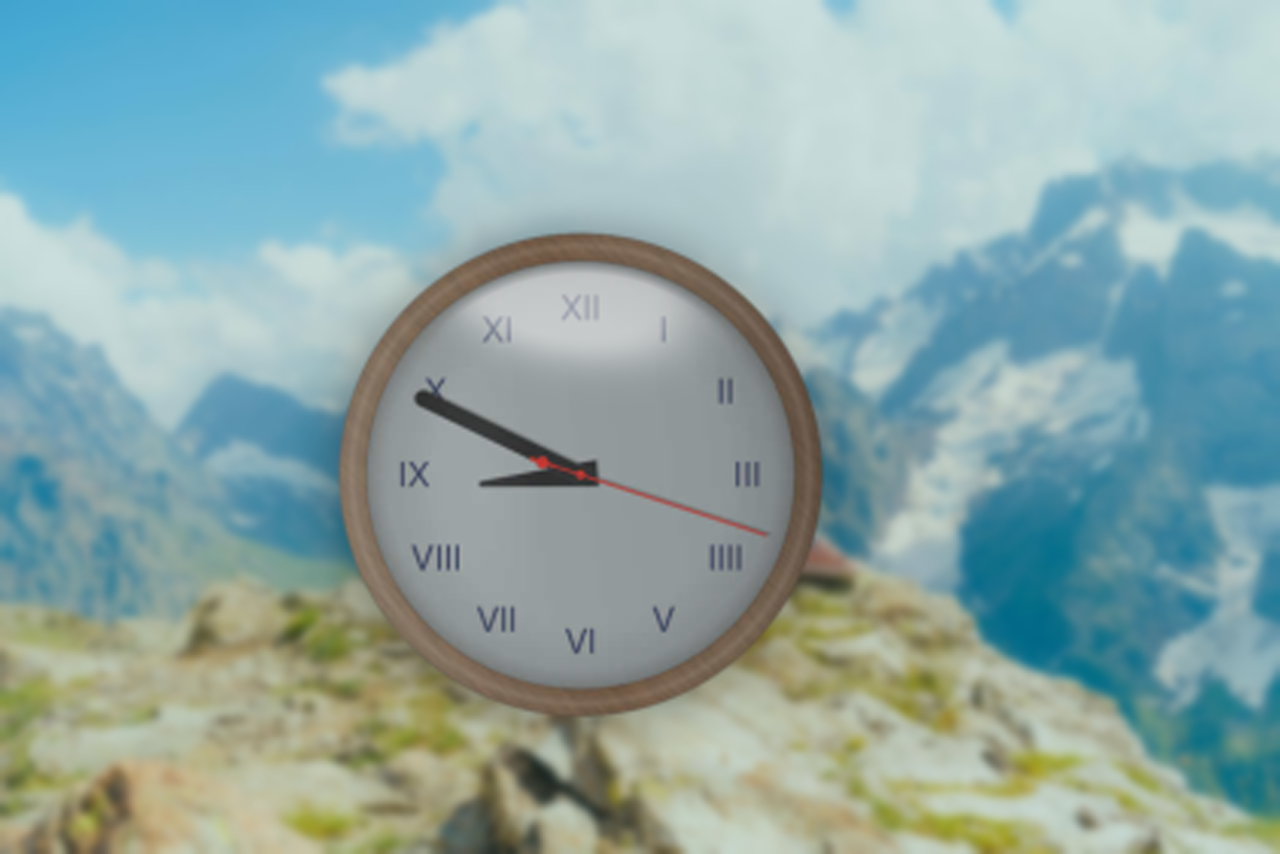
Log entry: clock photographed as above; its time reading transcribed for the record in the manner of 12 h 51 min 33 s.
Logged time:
8 h 49 min 18 s
